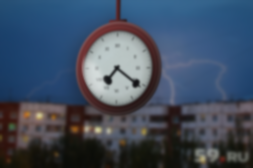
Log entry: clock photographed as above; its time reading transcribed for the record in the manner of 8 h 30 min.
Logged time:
7 h 21 min
